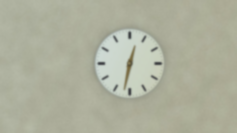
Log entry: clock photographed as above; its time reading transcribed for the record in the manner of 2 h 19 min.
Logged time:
12 h 32 min
